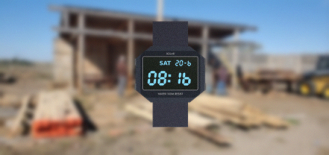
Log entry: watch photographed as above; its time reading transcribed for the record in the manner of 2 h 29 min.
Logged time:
8 h 16 min
